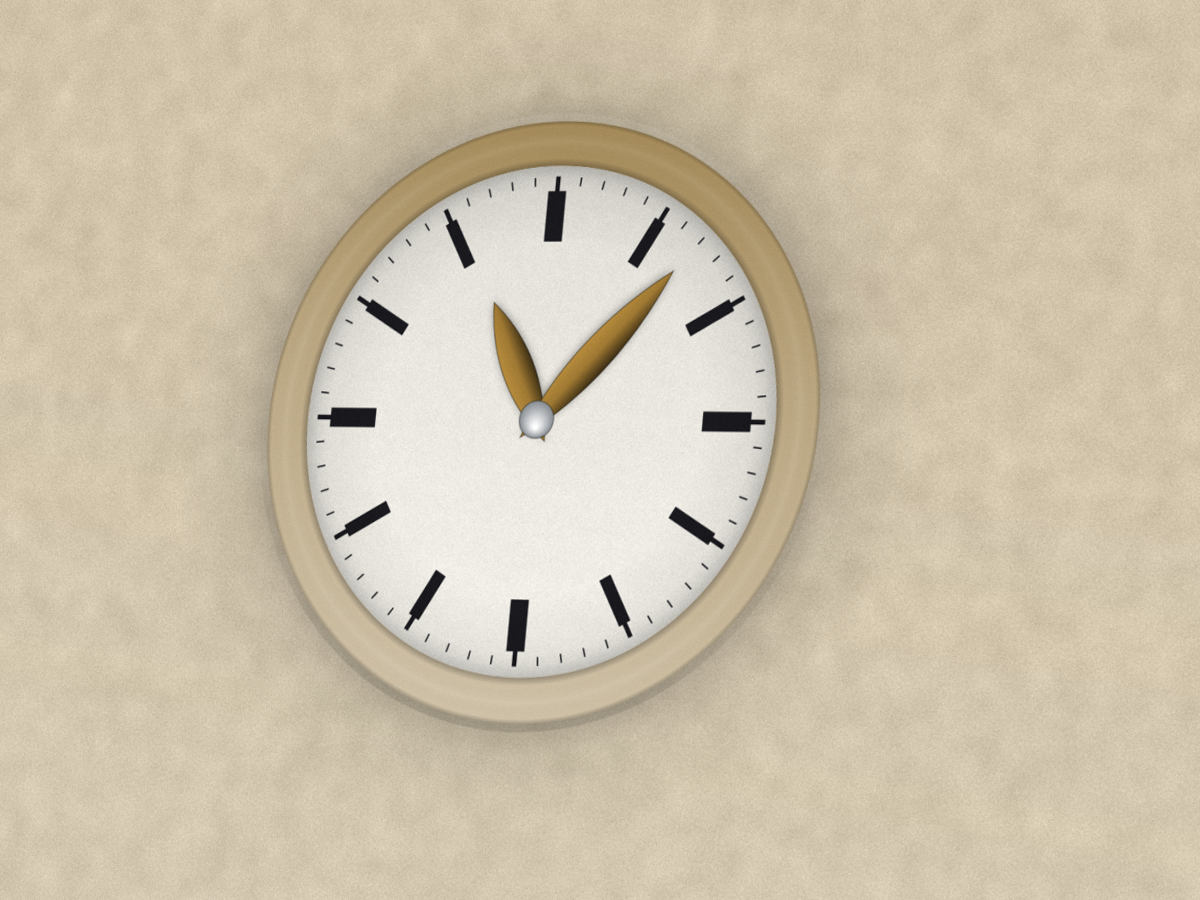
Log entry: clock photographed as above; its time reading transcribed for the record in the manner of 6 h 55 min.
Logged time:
11 h 07 min
